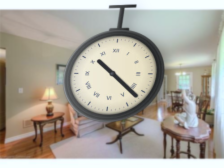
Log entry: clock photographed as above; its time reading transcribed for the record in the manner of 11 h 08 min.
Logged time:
10 h 22 min
